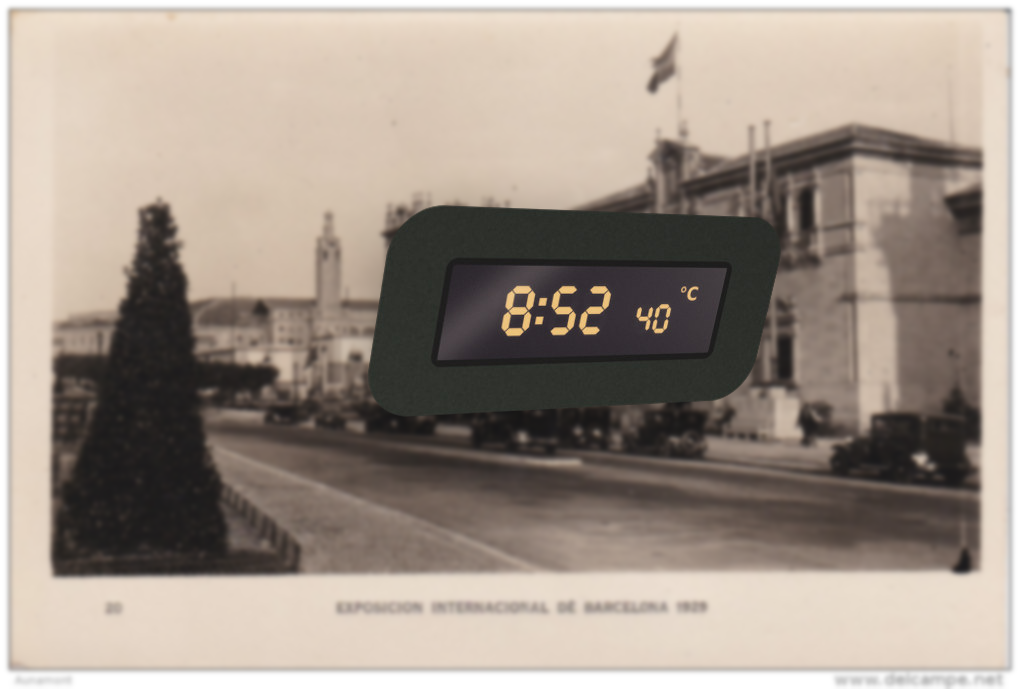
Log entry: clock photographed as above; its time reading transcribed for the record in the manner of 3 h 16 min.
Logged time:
8 h 52 min
